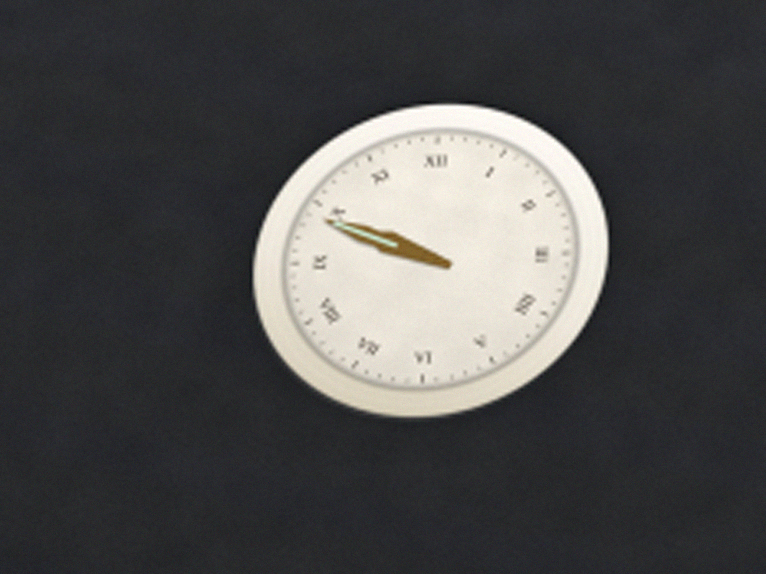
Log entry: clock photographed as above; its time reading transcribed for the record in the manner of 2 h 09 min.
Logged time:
9 h 49 min
